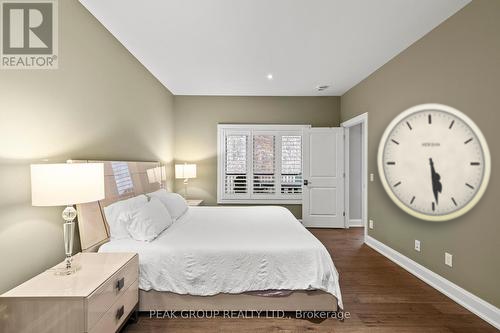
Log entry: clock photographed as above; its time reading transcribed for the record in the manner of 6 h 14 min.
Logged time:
5 h 29 min
